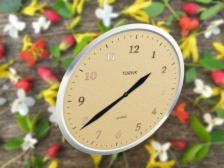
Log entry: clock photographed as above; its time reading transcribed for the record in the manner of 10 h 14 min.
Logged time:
1 h 39 min
